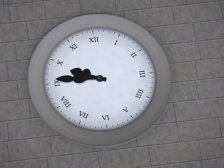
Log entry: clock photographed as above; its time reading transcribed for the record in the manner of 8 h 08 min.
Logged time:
9 h 46 min
